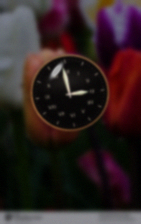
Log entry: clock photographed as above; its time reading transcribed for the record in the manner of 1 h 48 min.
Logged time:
2 h 59 min
